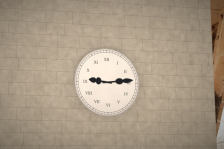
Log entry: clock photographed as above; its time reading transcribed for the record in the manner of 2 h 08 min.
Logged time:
9 h 14 min
